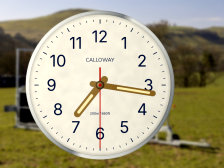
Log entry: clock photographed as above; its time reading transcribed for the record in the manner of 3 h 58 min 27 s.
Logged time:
7 h 16 min 30 s
